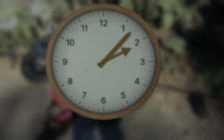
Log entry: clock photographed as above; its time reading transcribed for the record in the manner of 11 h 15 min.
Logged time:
2 h 07 min
